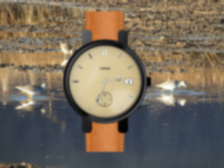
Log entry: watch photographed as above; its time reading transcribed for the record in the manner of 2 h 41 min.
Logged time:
2 h 33 min
